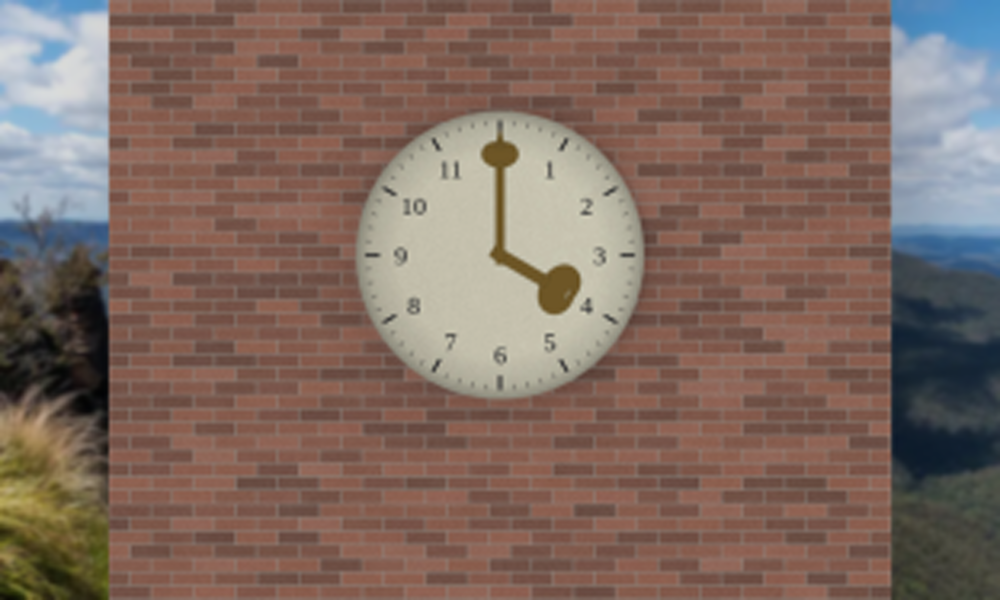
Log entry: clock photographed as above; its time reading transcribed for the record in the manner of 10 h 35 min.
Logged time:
4 h 00 min
